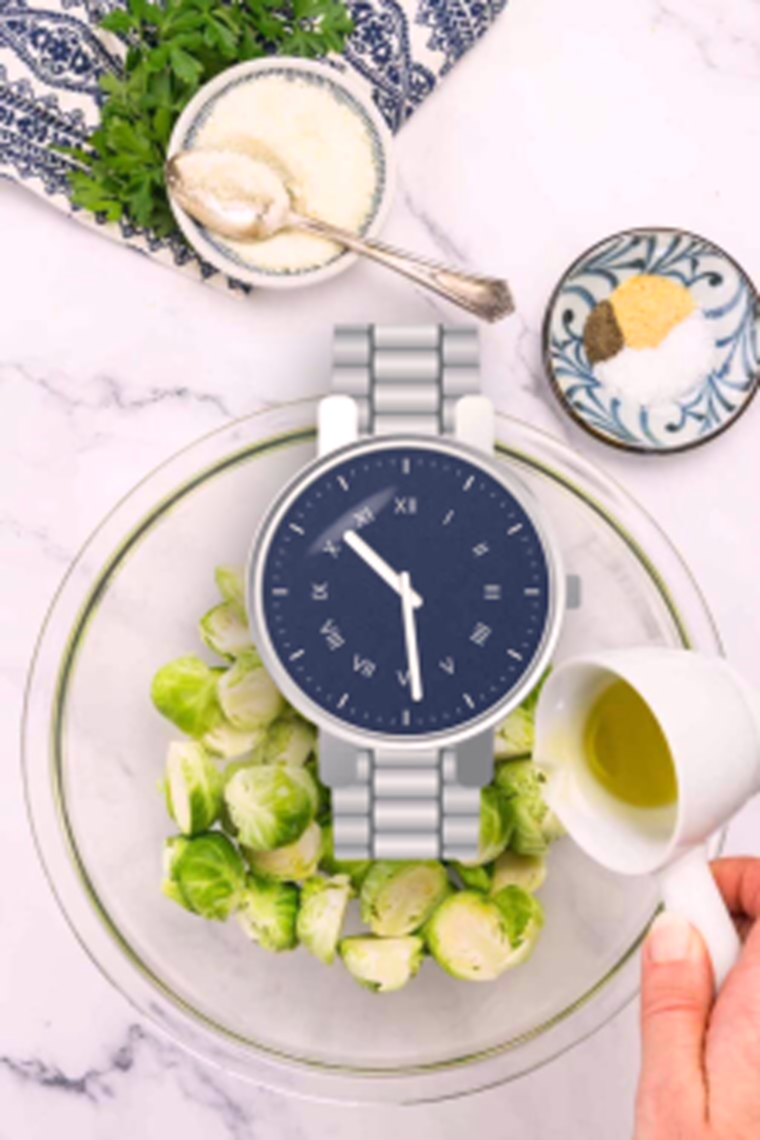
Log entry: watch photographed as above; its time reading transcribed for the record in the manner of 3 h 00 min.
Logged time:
10 h 29 min
